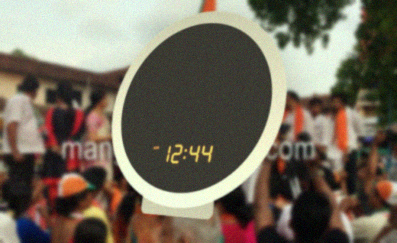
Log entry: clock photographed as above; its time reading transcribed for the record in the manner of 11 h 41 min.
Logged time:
12 h 44 min
